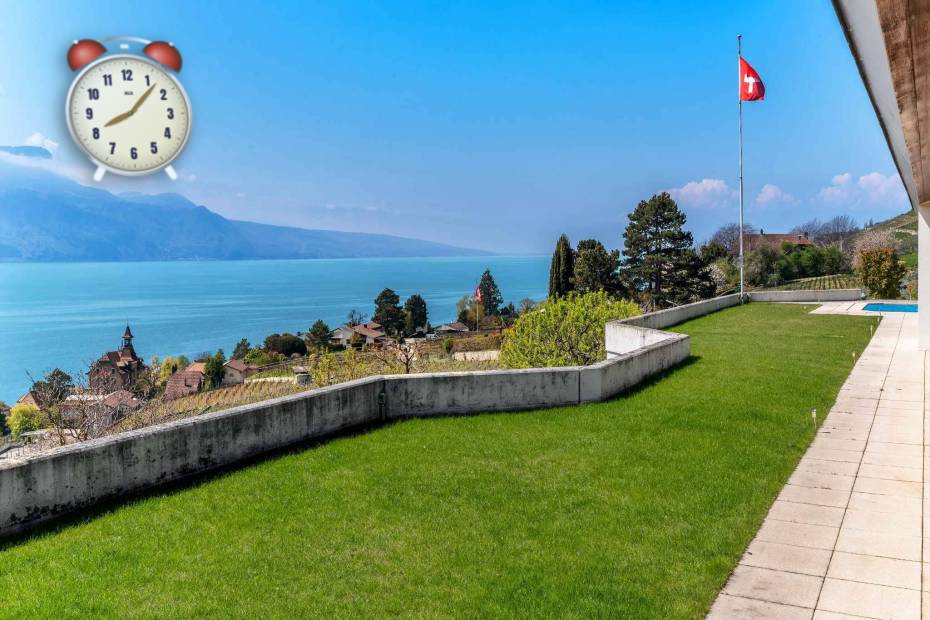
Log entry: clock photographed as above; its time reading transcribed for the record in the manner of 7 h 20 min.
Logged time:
8 h 07 min
